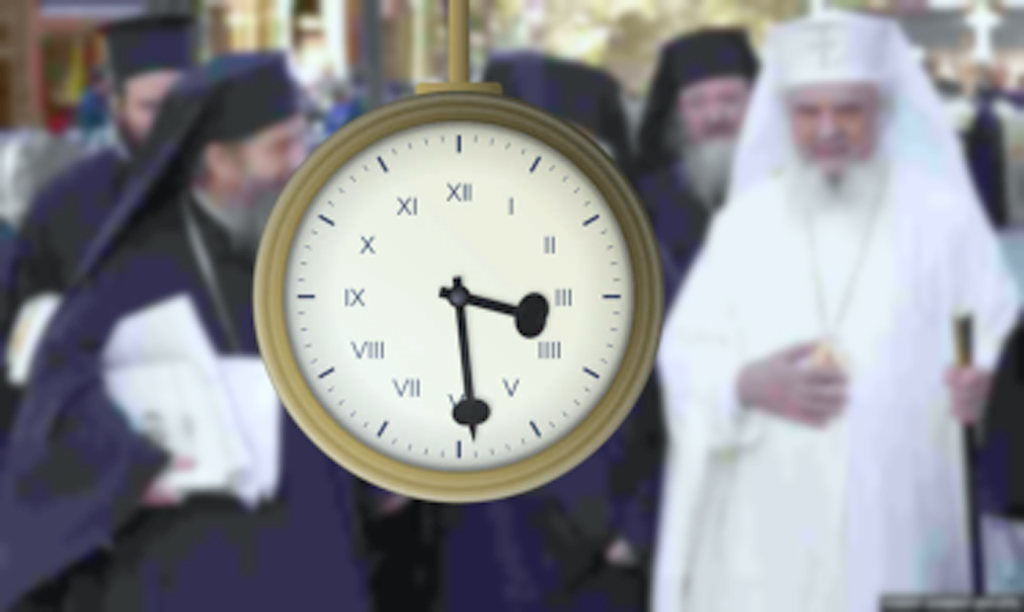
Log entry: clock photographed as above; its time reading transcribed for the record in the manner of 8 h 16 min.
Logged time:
3 h 29 min
